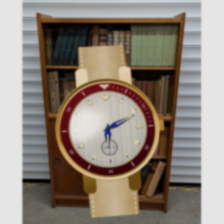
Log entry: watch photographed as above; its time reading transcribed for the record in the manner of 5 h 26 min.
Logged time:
6 h 11 min
